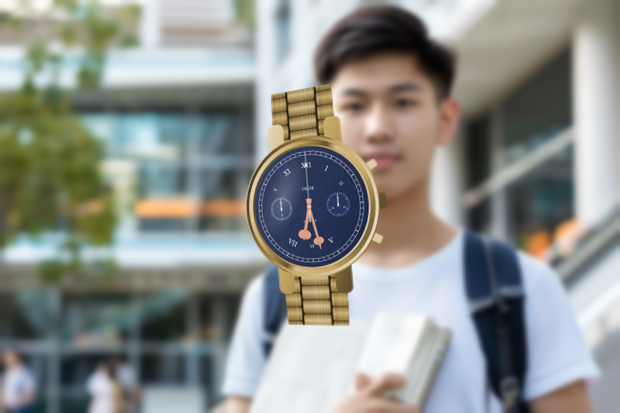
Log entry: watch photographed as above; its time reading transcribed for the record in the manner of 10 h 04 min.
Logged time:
6 h 28 min
